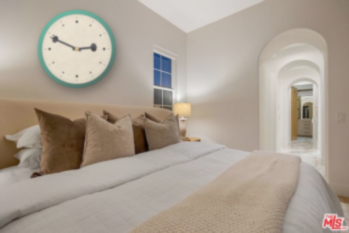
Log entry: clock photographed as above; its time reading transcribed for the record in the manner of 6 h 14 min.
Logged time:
2 h 49 min
